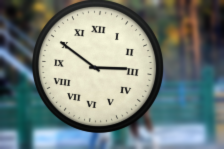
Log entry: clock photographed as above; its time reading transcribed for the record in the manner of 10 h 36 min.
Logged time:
2 h 50 min
